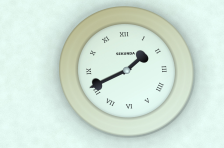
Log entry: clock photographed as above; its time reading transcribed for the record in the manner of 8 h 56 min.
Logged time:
1 h 41 min
